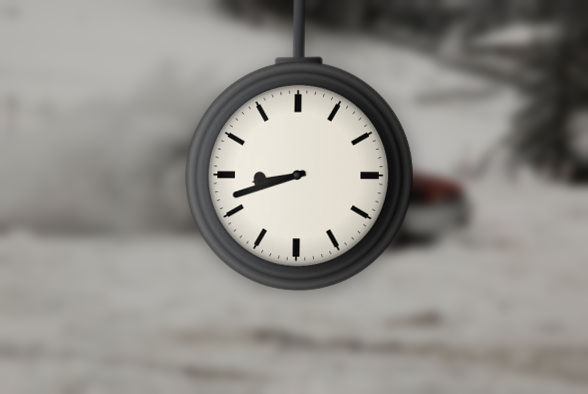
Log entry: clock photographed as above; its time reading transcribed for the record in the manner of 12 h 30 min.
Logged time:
8 h 42 min
